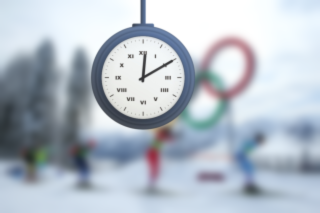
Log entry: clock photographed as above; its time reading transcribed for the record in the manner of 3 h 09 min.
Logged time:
12 h 10 min
